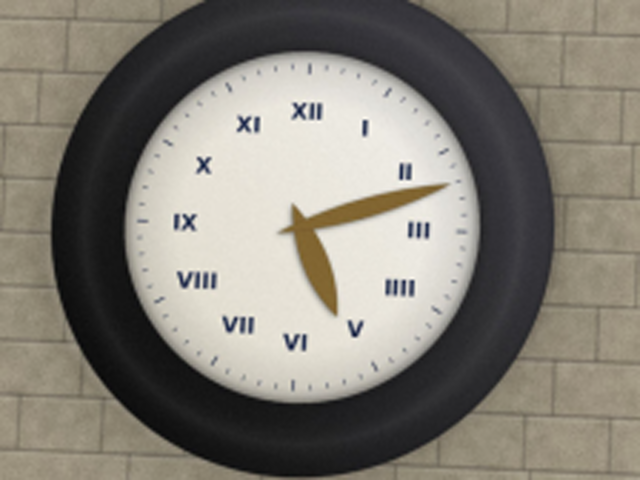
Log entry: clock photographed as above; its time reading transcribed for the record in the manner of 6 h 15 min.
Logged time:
5 h 12 min
